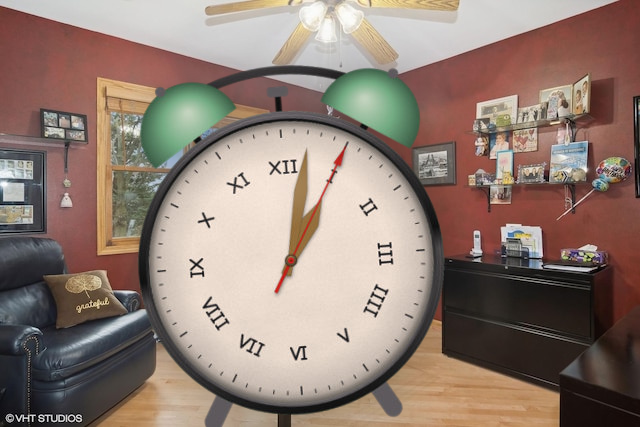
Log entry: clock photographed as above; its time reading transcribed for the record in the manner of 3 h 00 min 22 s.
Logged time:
1 h 02 min 05 s
